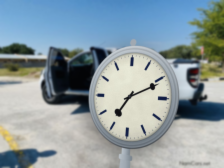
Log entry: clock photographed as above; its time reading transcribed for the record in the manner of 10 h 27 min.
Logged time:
7 h 11 min
